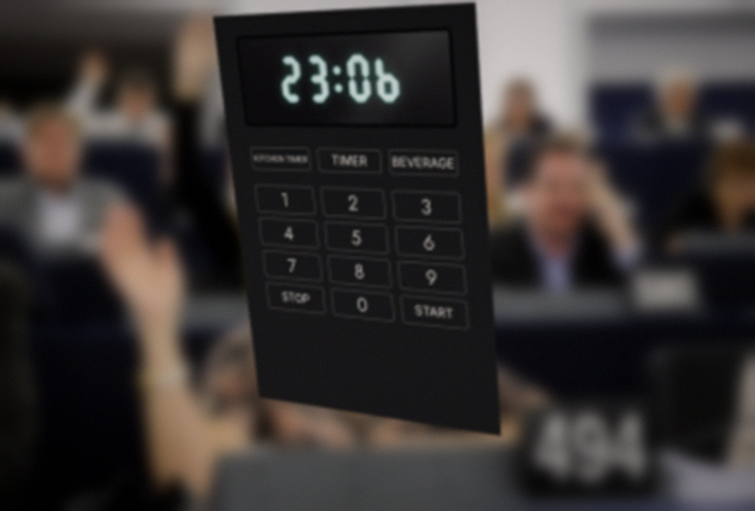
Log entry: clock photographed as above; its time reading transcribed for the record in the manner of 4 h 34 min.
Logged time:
23 h 06 min
